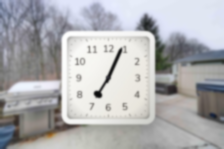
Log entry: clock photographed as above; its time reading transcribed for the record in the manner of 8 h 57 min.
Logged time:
7 h 04 min
